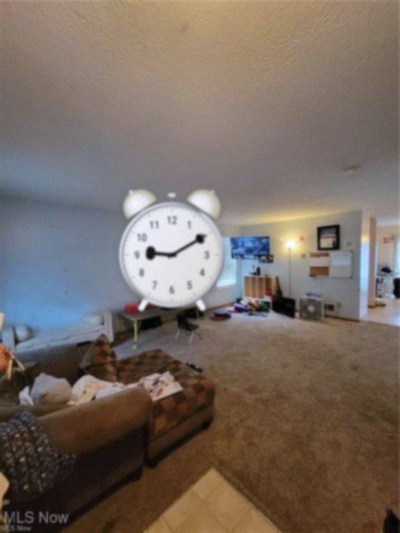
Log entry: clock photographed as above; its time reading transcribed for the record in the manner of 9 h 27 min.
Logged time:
9 h 10 min
